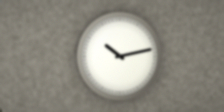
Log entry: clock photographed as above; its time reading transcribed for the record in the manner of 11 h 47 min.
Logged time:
10 h 13 min
